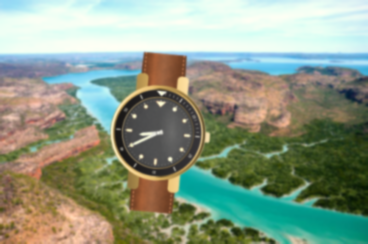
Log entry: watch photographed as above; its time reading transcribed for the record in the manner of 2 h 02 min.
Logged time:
8 h 40 min
